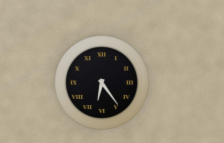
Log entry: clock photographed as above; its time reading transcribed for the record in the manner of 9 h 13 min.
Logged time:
6 h 24 min
